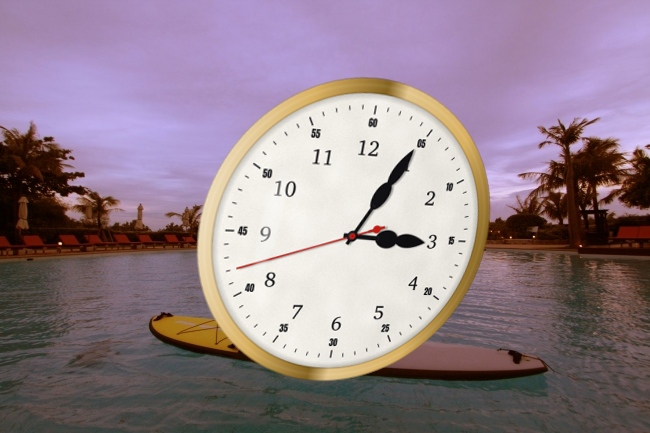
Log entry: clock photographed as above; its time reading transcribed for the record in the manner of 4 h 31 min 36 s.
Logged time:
3 h 04 min 42 s
